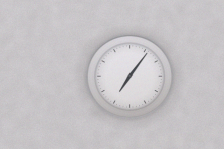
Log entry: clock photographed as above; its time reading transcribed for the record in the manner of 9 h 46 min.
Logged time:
7 h 06 min
